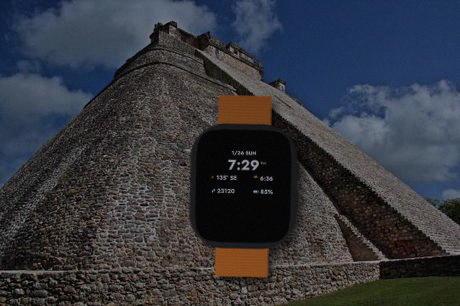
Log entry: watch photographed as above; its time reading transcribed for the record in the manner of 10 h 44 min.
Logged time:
7 h 29 min
